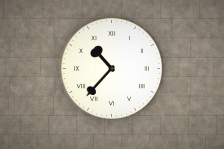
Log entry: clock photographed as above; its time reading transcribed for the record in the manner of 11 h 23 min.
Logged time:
10 h 37 min
